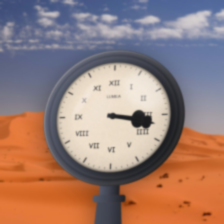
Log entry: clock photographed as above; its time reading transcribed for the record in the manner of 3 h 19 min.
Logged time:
3 h 17 min
